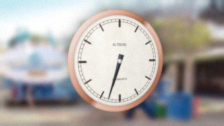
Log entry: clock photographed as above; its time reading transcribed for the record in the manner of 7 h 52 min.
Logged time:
6 h 33 min
